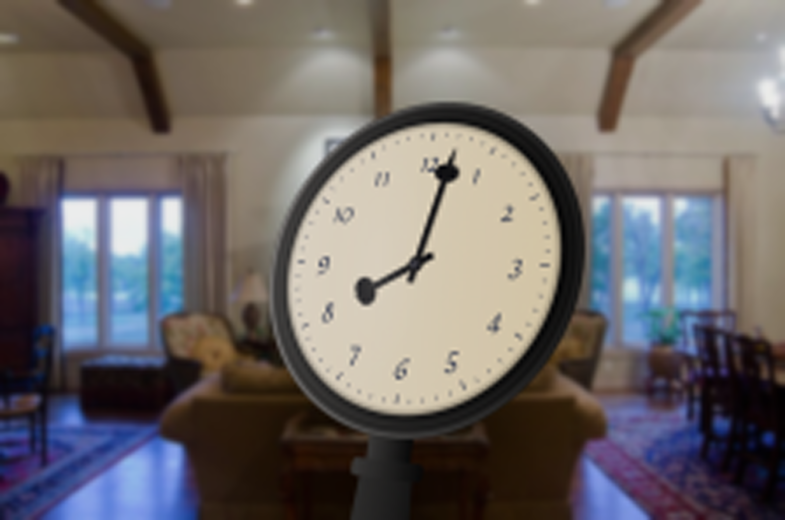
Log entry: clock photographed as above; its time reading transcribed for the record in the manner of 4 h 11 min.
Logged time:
8 h 02 min
